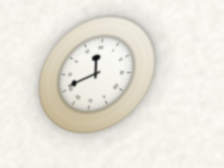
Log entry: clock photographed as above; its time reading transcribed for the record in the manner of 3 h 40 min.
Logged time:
11 h 41 min
